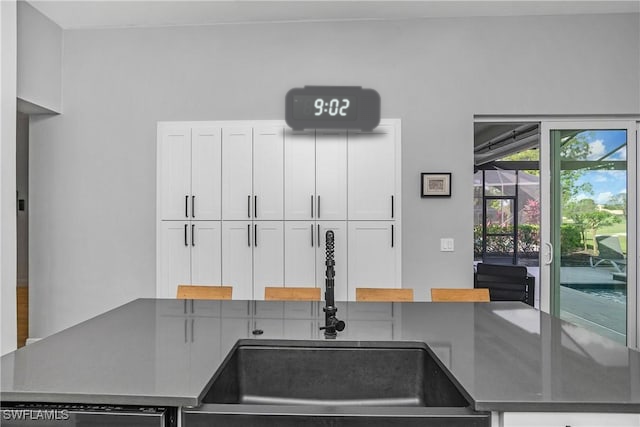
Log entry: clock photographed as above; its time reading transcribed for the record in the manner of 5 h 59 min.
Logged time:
9 h 02 min
